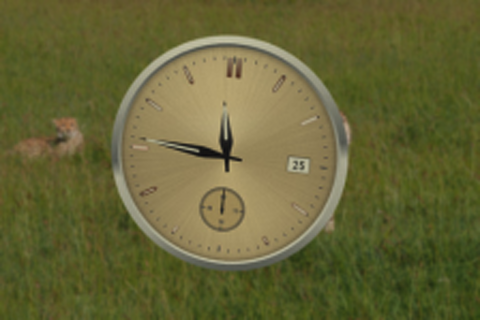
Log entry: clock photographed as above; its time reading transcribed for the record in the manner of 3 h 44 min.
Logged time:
11 h 46 min
